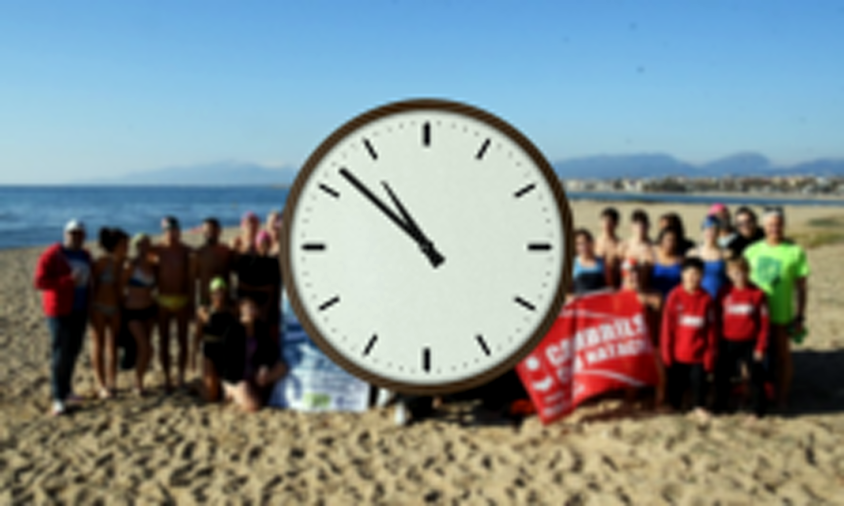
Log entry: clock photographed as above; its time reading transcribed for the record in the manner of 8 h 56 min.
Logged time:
10 h 52 min
